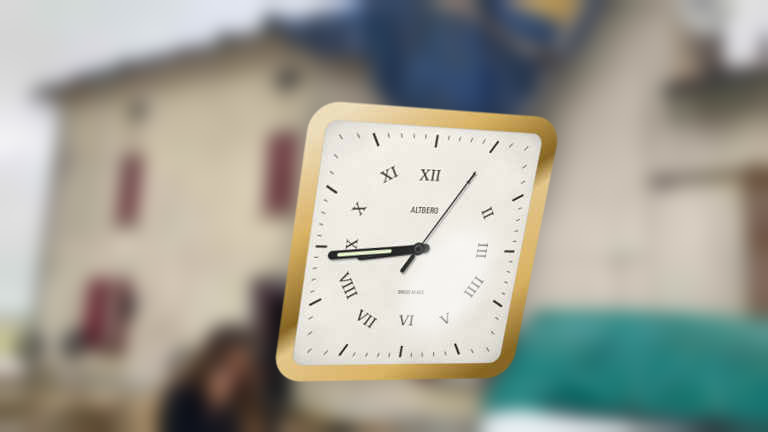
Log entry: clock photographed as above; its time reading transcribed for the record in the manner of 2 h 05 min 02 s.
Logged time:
8 h 44 min 05 s
